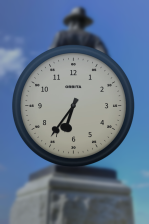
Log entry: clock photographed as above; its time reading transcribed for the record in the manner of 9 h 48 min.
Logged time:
6 h 36 min
